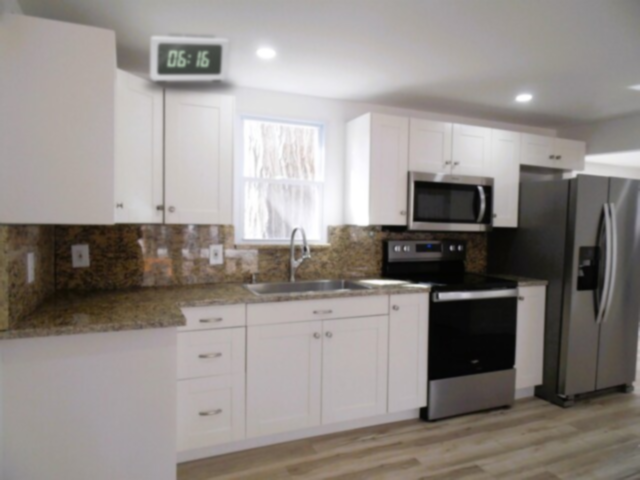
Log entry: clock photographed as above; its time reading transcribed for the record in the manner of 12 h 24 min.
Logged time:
6 h 16 min
